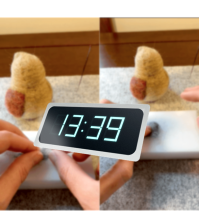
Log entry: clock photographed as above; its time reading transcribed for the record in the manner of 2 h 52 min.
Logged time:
13 h 39 min
